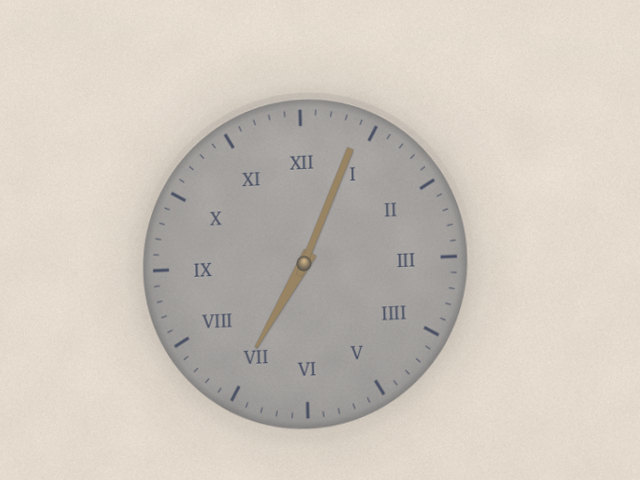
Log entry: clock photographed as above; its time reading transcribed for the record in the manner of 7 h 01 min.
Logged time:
7 h 04 min
